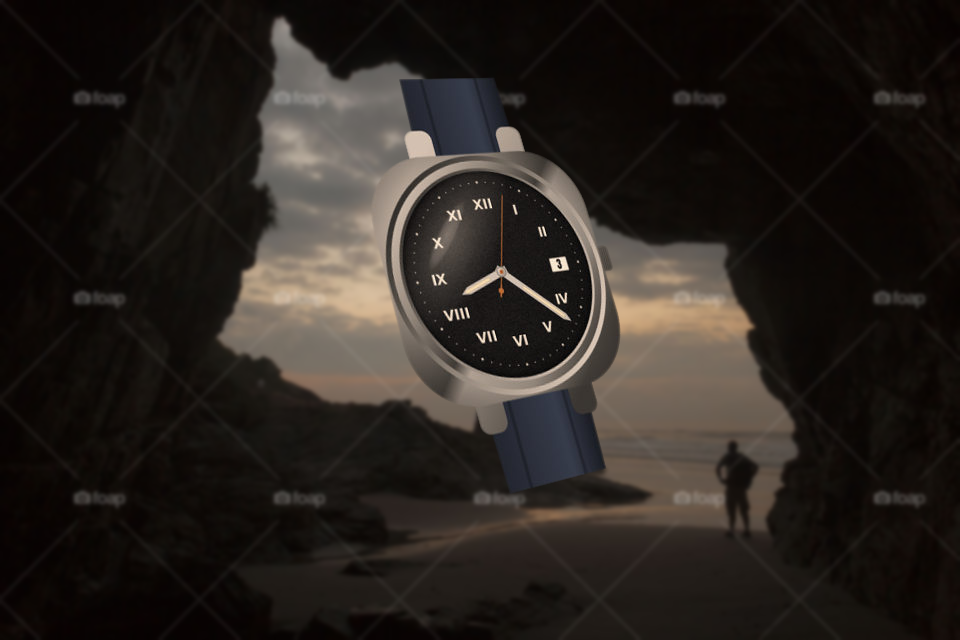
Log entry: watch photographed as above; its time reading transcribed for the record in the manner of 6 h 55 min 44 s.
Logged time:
8 h 22 min 03 s
